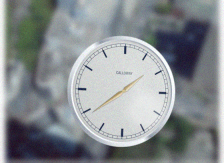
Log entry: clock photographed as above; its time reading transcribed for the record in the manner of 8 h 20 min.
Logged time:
1 h 39 min
